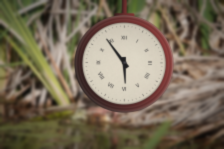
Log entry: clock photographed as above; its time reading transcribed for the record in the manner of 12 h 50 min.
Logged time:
5 h 54 min
